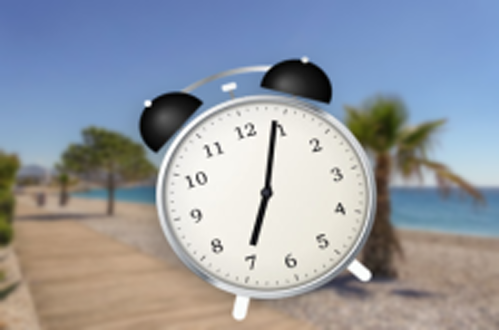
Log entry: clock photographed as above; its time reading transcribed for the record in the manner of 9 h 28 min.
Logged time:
7 h 04 min
